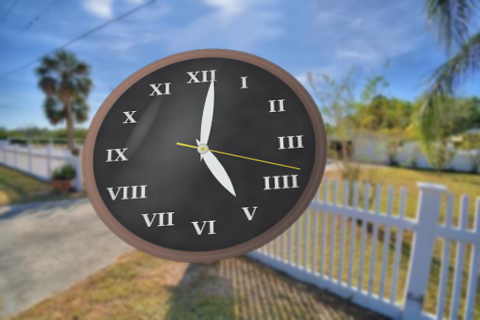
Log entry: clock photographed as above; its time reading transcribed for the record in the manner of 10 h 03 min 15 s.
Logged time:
5 h 01 min 18 s
